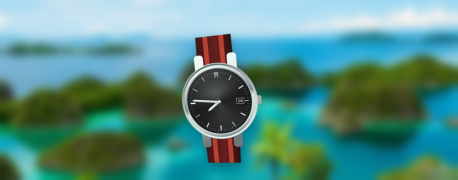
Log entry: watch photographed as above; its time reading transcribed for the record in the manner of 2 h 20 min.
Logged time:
7 h 46 min
